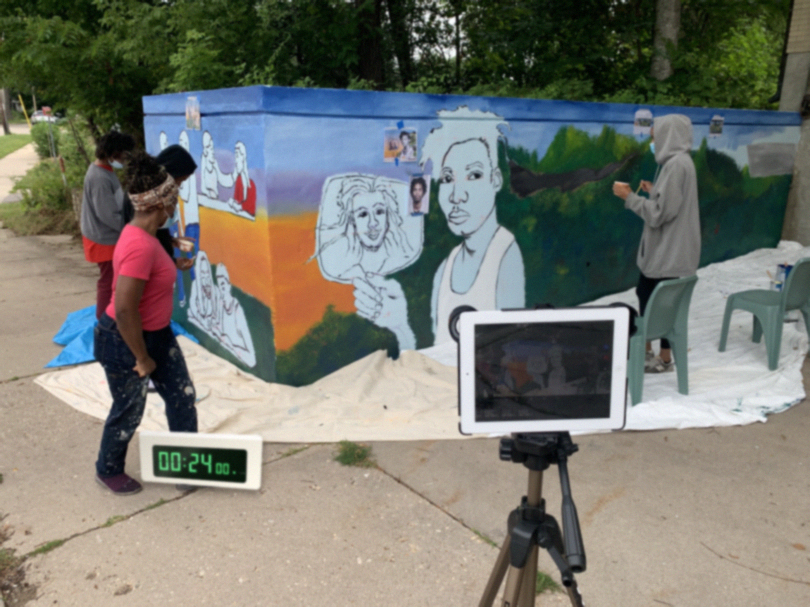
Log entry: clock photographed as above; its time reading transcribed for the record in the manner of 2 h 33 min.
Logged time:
0 h 24 min
